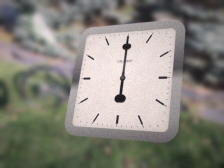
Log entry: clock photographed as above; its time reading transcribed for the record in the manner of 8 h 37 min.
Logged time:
6 h 00 min
